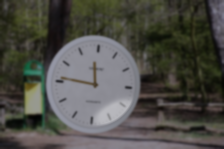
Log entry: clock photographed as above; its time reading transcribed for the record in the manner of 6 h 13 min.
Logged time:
11 h 46 min
